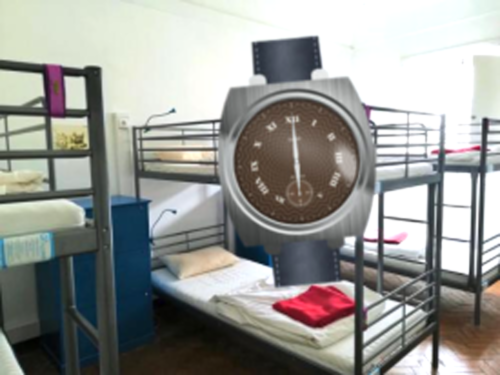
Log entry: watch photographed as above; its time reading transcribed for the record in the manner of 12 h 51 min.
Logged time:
6 h 00 min
